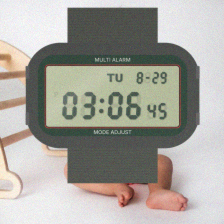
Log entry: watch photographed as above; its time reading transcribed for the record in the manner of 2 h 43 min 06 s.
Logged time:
3 h 06 min 45 s
